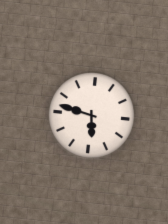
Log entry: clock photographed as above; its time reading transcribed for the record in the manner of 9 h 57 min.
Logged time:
5 h 47 min
